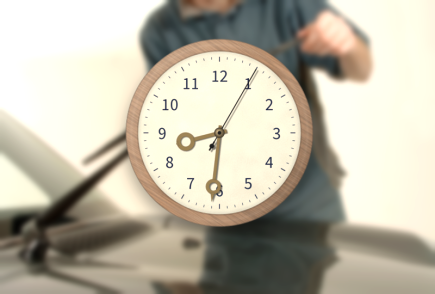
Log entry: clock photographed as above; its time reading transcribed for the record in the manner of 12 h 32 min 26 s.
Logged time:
8 h 31 min 05 s
